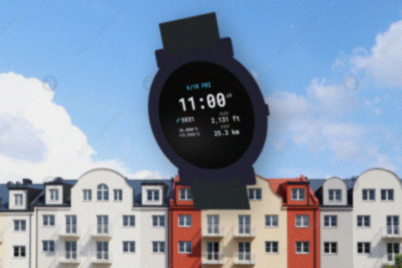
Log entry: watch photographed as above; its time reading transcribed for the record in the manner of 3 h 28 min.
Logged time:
11 h 00 min
